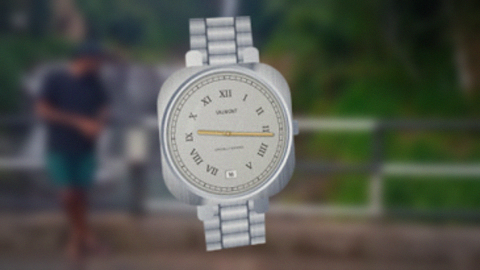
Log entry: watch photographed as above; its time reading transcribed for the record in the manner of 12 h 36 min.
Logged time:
9 h 16 min
